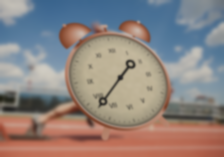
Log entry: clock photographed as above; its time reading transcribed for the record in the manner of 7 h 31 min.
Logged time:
1 h 38 min
